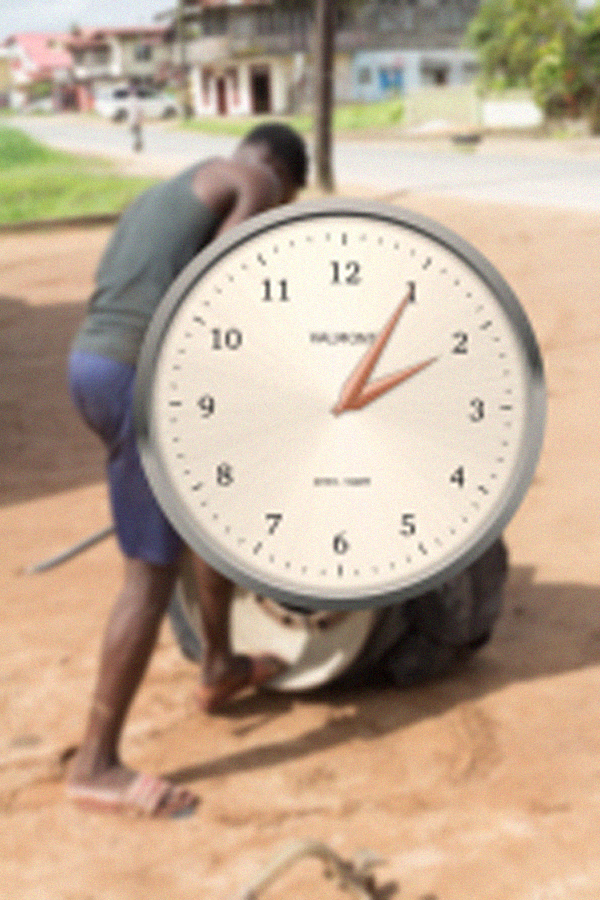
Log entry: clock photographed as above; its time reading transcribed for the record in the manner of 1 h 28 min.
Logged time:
2 h 05 min
